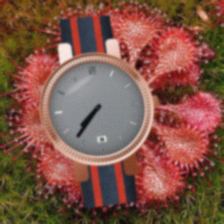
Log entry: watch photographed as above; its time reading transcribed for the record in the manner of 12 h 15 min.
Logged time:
7 h 37 min
